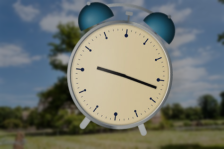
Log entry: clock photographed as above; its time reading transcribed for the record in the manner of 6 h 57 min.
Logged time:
9 h 17 min
